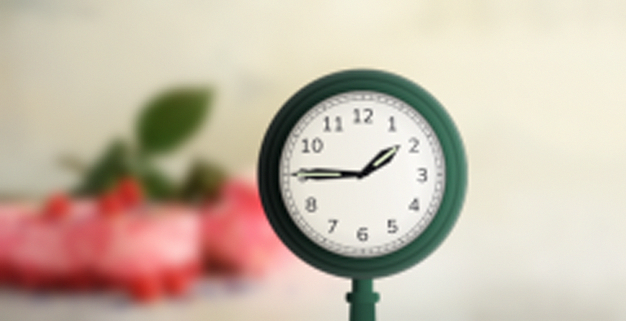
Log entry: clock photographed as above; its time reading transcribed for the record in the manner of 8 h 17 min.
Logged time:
1 h 45 min
